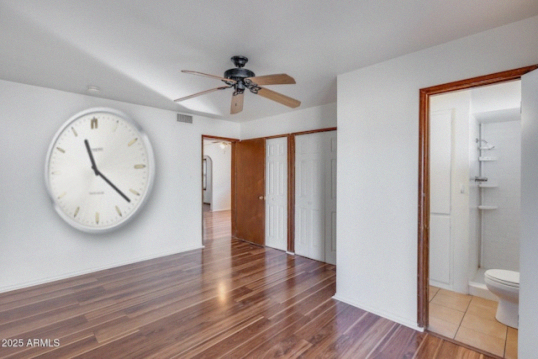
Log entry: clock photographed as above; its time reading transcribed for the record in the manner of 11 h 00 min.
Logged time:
11 h 22 min
